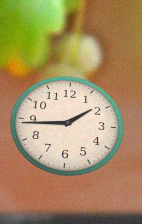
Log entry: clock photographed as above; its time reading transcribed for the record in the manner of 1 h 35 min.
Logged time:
1 h 44 min
